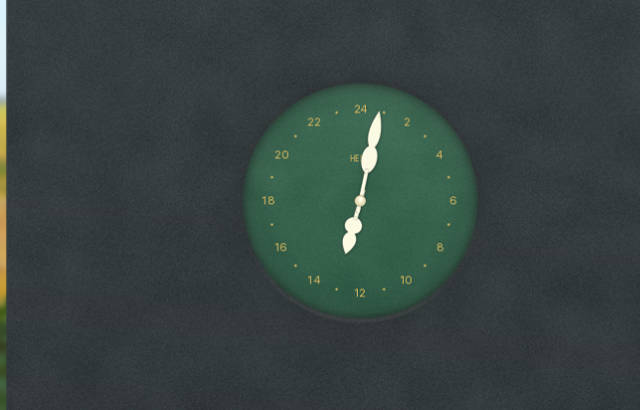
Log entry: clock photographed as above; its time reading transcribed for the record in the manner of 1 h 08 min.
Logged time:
13 h 02 min
